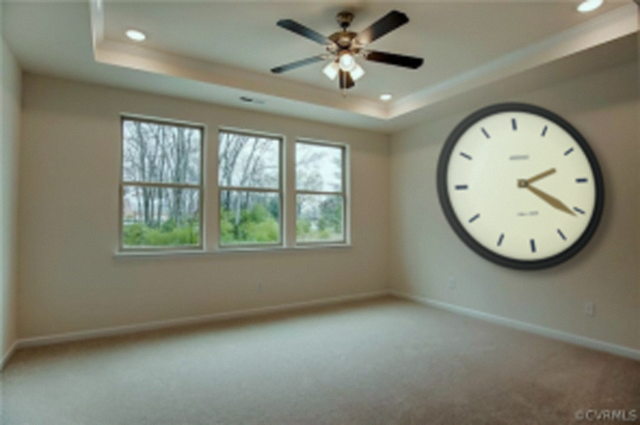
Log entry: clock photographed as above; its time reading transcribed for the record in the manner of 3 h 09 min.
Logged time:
2 h 21 min
